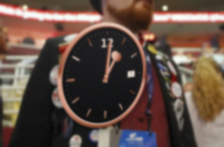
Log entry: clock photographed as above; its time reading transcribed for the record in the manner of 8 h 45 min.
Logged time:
1 h 01 min
